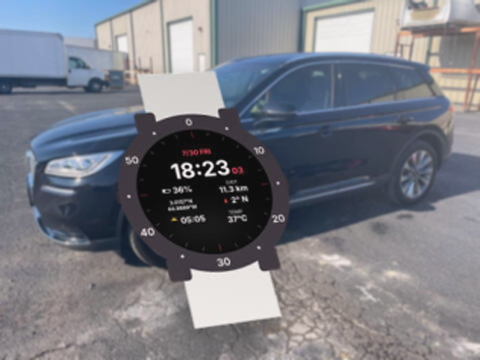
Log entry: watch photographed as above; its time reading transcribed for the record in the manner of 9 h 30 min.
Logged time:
18 h 23 min
